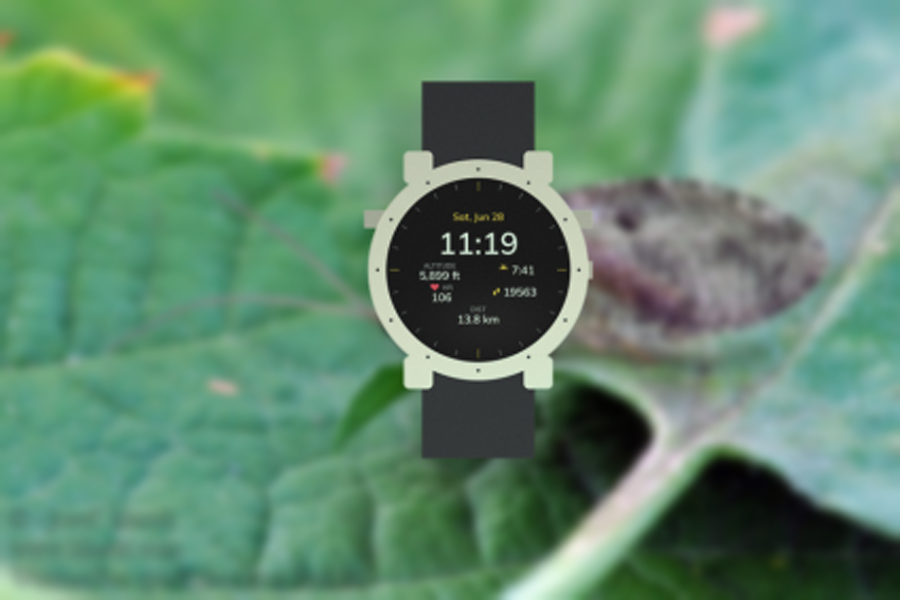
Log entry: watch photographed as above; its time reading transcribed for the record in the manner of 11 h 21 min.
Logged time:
11 h 19 min
